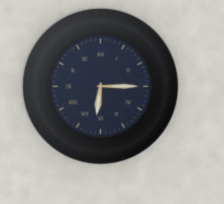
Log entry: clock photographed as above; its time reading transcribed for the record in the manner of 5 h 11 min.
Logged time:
6 h 15 min
